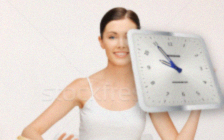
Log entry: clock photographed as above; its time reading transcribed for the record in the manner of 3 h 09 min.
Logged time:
9 h 55 min
